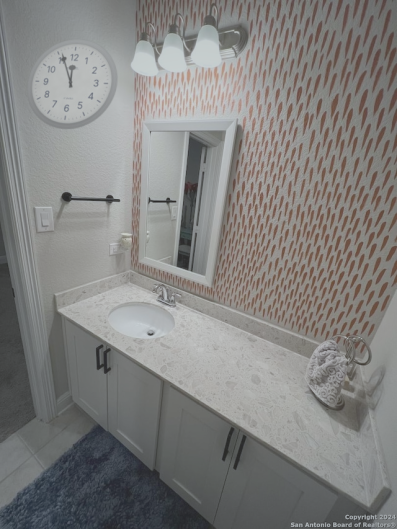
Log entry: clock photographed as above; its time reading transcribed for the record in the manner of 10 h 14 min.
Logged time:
11 h 56 min
